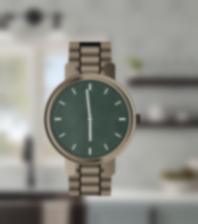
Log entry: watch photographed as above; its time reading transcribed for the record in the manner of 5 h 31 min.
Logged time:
5 h 59 min
